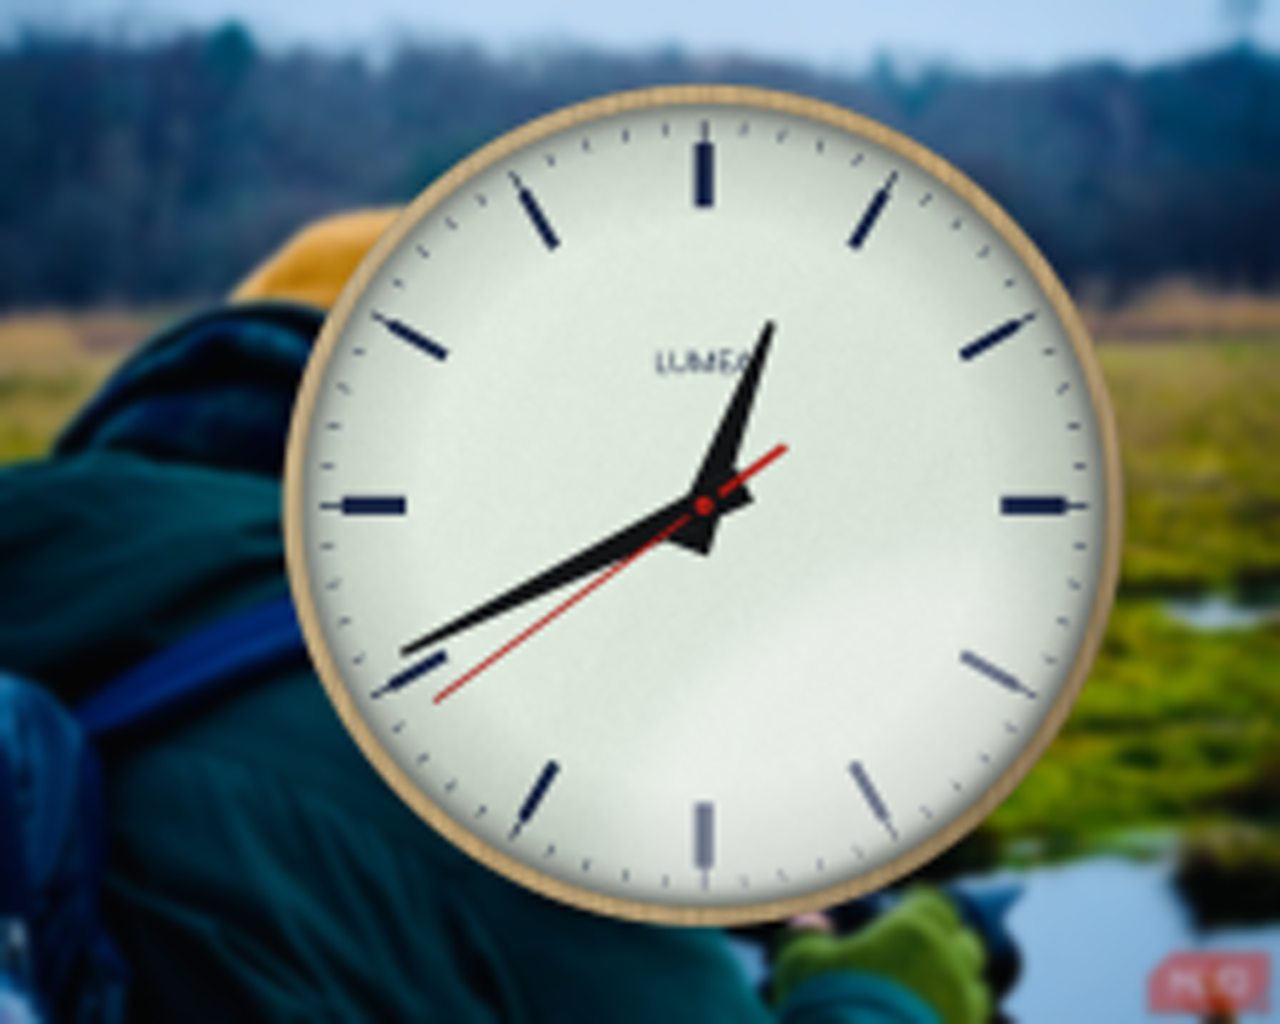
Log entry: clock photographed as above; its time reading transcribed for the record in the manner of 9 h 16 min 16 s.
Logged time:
12 h 40 min 39 s
